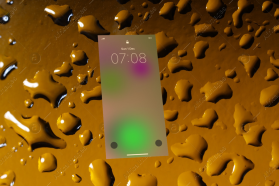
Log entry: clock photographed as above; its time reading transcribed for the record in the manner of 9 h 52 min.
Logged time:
7 h 08 min
